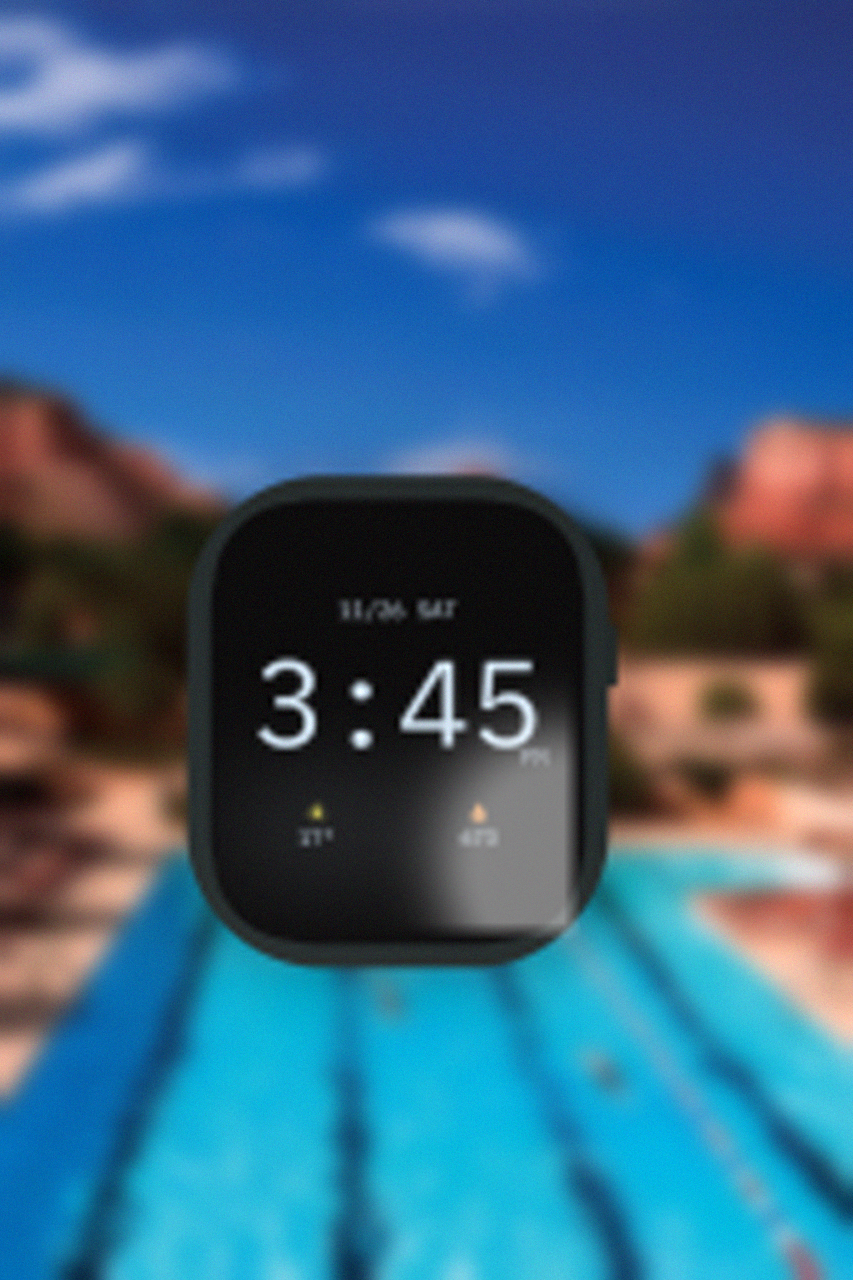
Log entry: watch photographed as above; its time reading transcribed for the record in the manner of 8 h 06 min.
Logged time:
3 h 45 min
